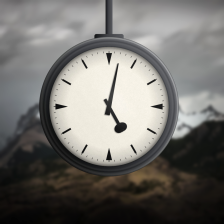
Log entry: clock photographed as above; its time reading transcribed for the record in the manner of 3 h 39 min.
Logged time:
5 h 02 min
